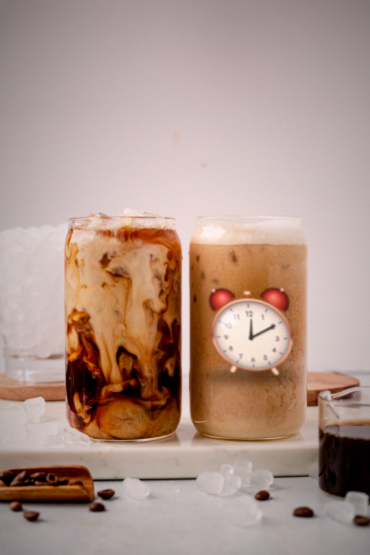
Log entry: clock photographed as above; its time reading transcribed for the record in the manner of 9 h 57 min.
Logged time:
12 h 10 min
